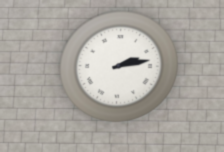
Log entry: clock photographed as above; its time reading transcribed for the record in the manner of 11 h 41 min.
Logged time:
2 h 13 min
